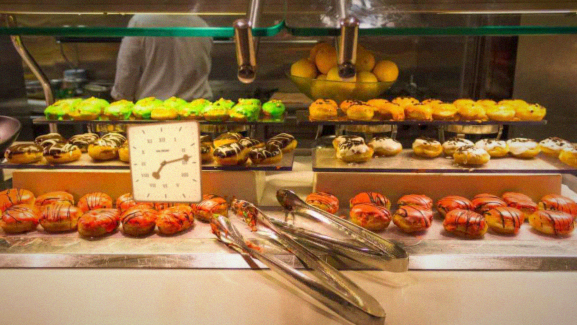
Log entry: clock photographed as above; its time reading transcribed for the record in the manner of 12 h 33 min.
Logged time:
7 h 13 min
